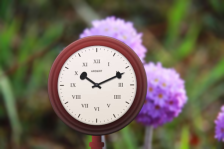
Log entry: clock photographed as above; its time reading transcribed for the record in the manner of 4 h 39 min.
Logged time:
10 h 11 min
